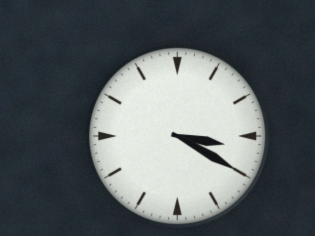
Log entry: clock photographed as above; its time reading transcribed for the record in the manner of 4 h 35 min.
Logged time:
3 h 20 min
